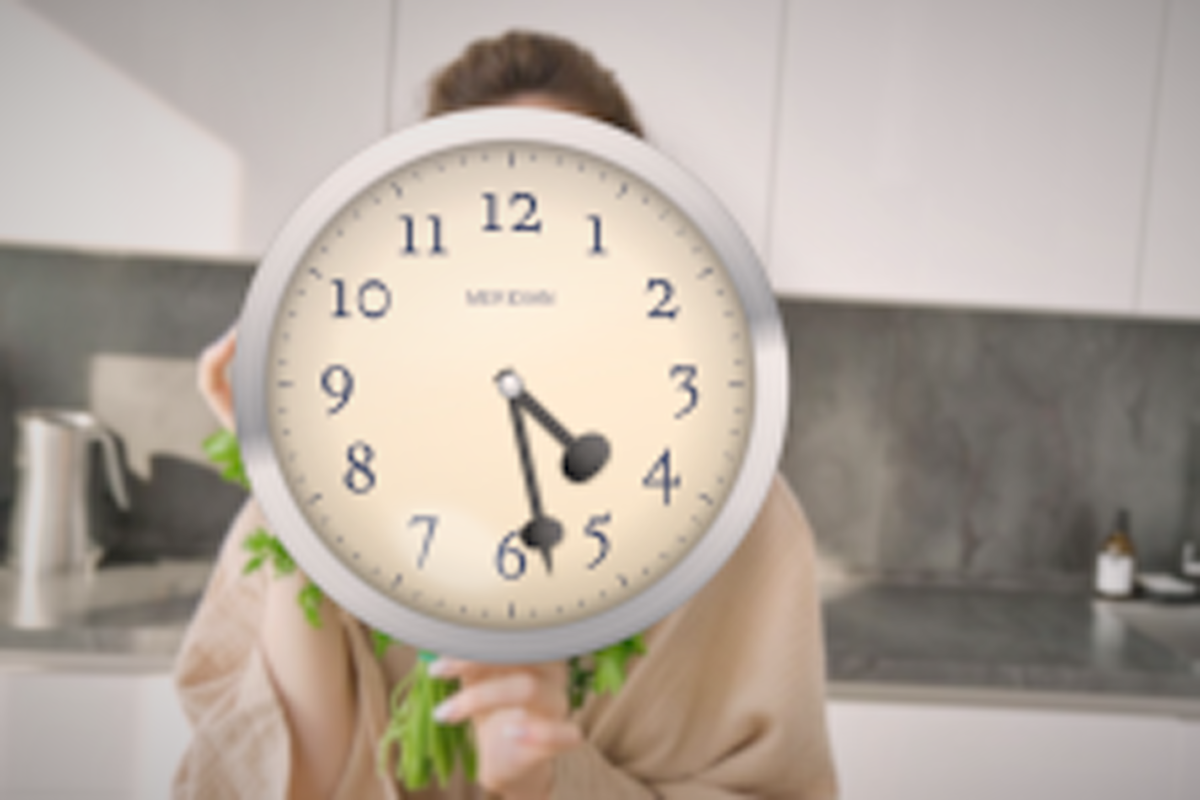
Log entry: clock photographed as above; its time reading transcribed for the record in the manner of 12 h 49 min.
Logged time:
4 h 28 min
